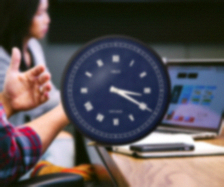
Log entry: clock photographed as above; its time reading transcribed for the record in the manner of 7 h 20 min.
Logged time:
3 h 20 min
